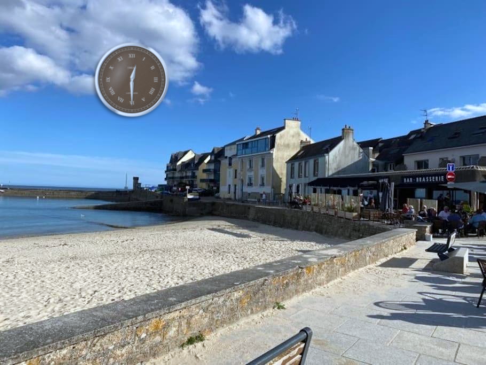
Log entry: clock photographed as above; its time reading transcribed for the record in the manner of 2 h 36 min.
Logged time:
12 h 30 min
